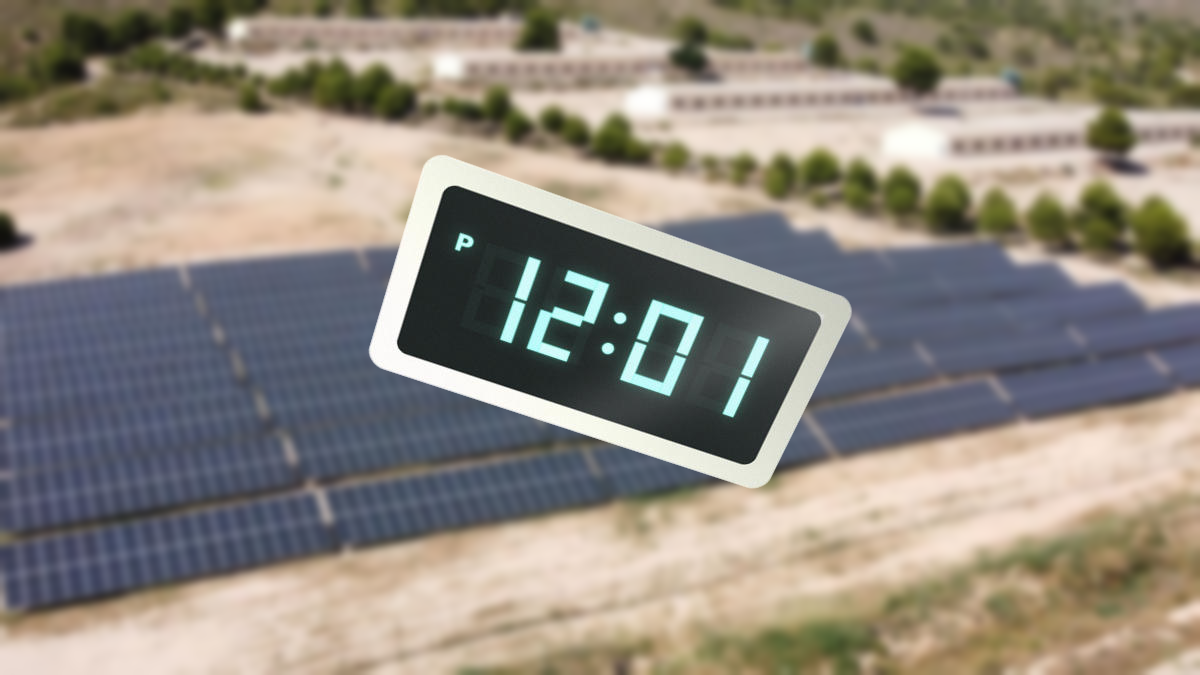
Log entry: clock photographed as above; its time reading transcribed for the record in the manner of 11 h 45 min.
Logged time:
12 h 01 min
